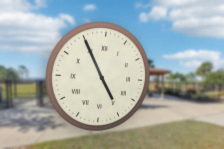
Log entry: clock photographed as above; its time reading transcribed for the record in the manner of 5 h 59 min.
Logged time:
4 h 55 min
